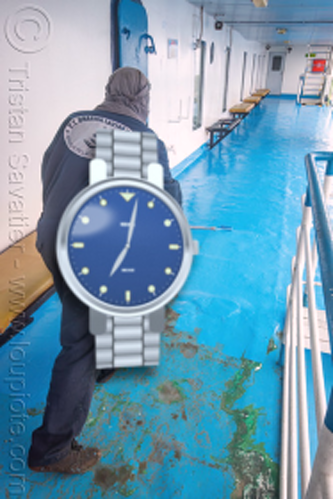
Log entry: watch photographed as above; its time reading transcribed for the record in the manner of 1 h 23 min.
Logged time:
7 h 02 min
